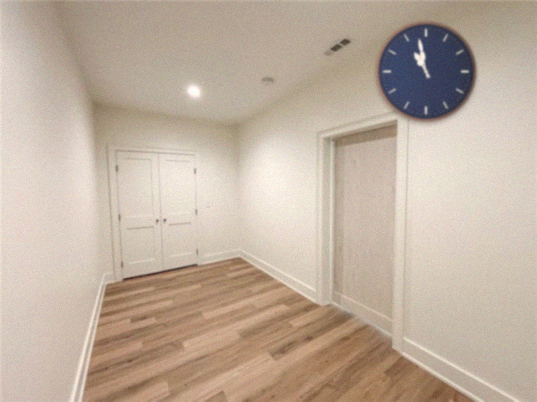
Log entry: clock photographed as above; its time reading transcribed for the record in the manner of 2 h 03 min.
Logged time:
10 h 58 min
